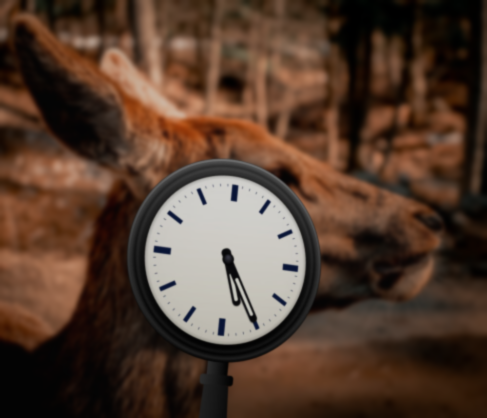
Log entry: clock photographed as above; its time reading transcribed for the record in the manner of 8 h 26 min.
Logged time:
5 h 25 min
